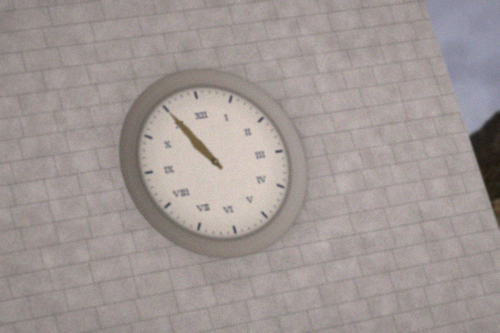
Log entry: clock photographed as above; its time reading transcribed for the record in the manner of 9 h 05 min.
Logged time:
10 h 55 min
